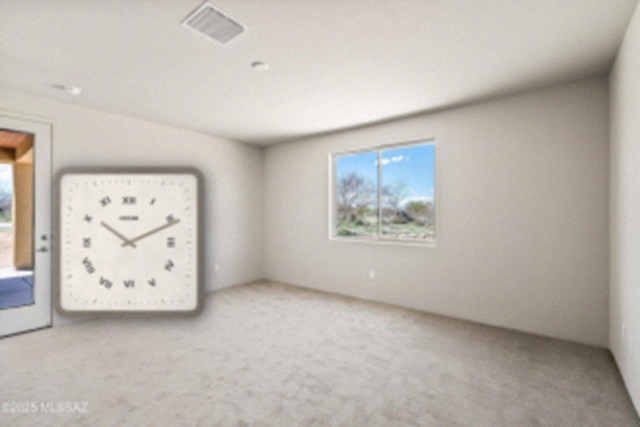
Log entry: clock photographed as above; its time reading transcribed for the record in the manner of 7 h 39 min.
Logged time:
10 h 11 min
